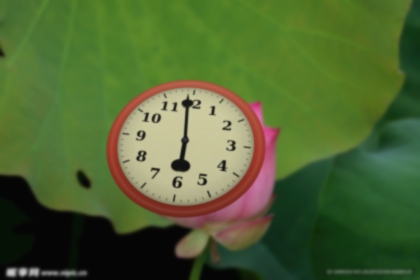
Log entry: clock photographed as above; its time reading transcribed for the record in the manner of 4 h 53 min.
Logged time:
5 h 59 min
